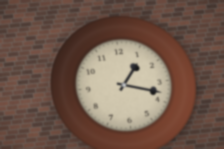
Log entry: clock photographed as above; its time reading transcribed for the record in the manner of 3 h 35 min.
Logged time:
1 h 18 min
